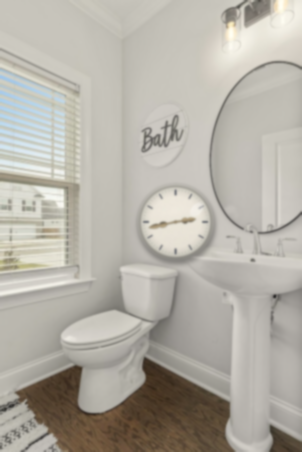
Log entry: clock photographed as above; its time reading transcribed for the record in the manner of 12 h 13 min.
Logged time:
2 h 43 min
